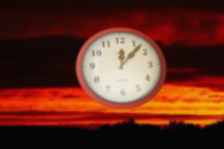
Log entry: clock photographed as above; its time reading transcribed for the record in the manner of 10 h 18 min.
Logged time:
12 h 07 min
